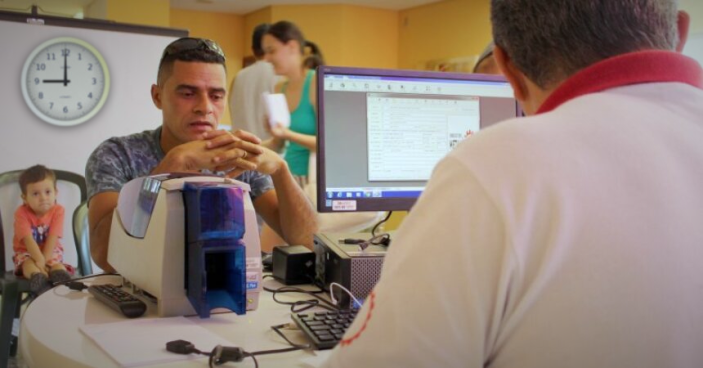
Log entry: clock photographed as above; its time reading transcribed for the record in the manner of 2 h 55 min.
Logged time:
9 h 00 min
